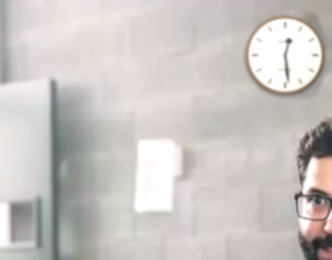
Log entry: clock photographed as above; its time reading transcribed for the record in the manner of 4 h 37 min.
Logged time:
12 h 29 min
